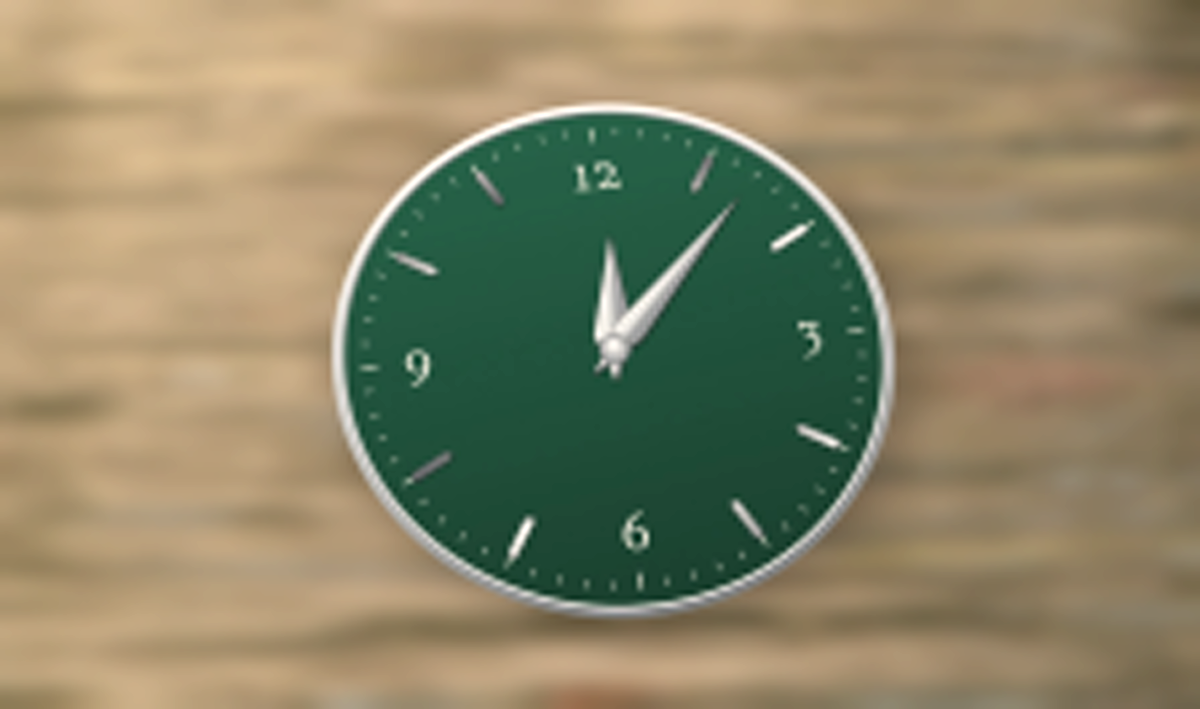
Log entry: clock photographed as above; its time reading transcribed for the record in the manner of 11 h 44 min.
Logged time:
12 h 07 min
